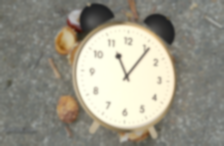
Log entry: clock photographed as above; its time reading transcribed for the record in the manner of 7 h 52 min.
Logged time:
11 h 06 min
